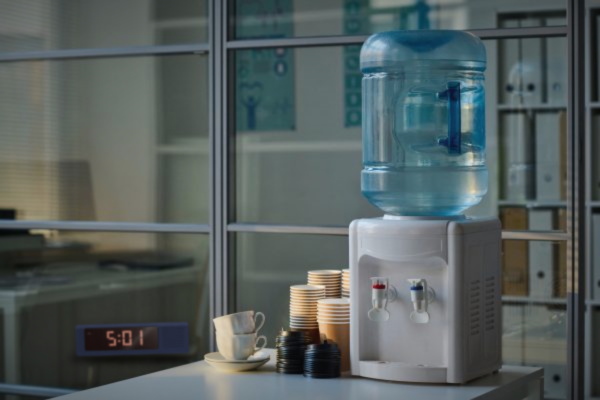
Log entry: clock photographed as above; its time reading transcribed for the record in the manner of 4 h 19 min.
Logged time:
5 h 01 min
